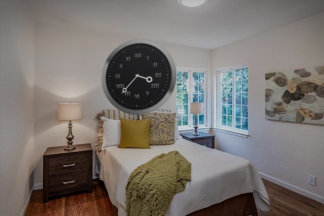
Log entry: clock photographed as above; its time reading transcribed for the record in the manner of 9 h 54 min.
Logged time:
3 h 37 min
